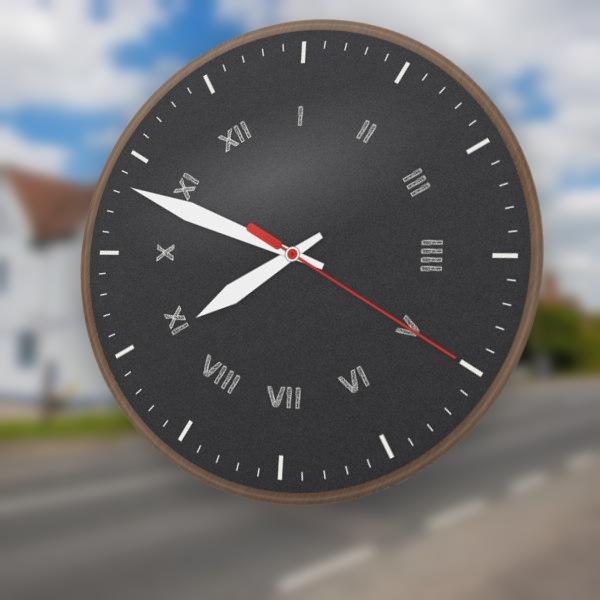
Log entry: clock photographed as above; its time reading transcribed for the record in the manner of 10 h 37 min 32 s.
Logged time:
8 h 53 min 25 s
